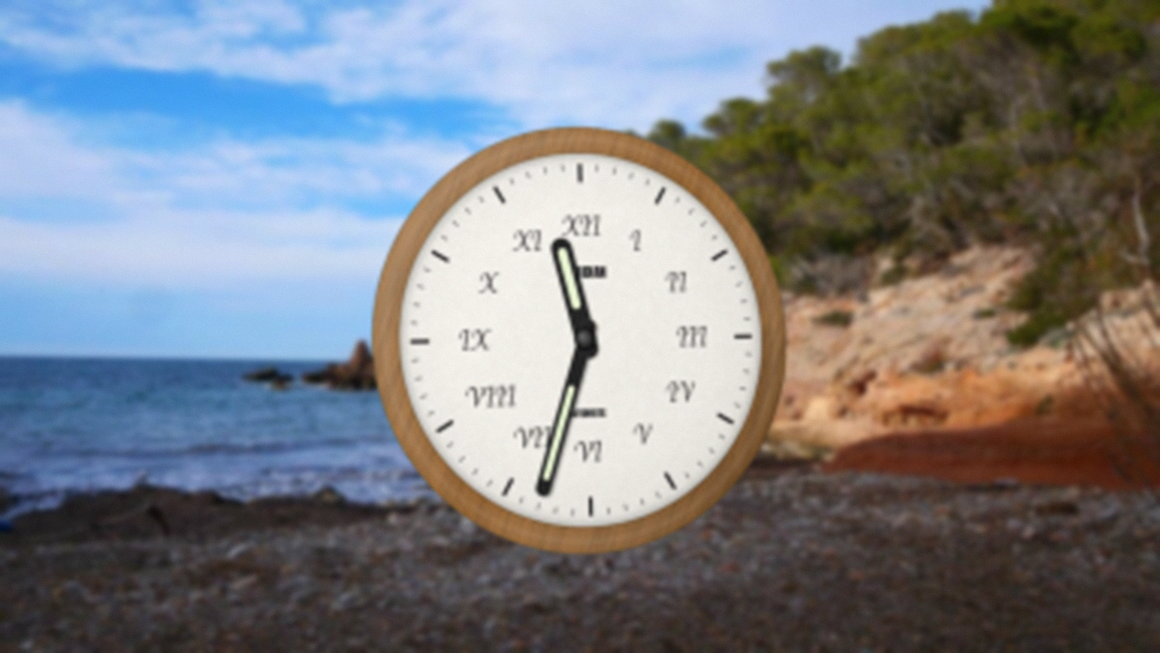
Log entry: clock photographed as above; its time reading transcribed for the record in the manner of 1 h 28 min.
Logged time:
11 h 33 min
